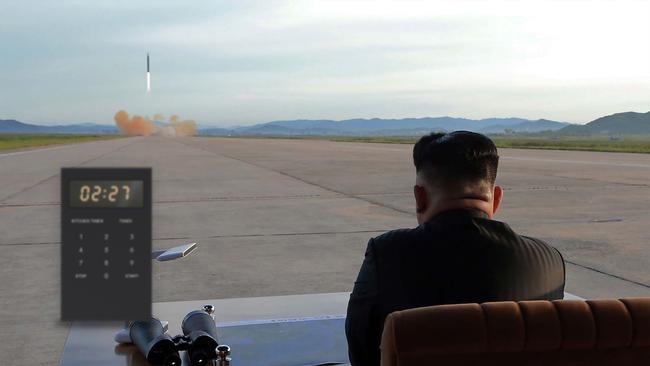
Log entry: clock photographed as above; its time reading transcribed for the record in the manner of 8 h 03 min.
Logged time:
2 h 27 min
